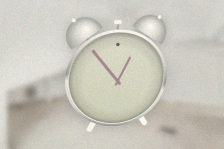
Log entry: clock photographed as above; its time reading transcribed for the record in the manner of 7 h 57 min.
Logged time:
12 h 54 min
